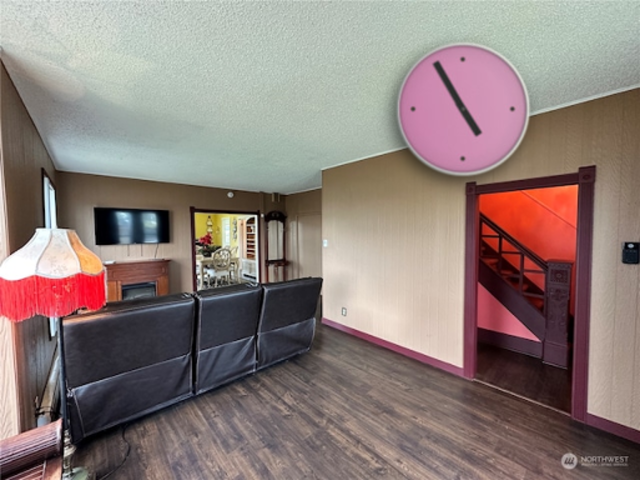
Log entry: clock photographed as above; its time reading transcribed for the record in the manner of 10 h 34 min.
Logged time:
4 h 55 min
